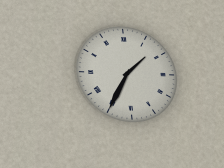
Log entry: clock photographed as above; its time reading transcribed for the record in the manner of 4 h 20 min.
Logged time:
1 h 35 min
